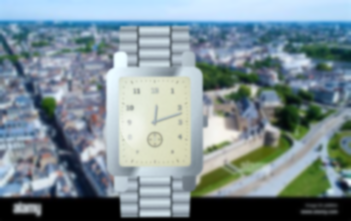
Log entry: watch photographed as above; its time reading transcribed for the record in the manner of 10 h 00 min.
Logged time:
12 h 12 min
